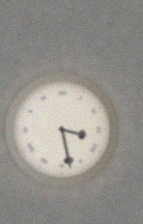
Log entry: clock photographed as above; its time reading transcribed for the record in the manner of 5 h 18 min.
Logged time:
3 h 28 min
